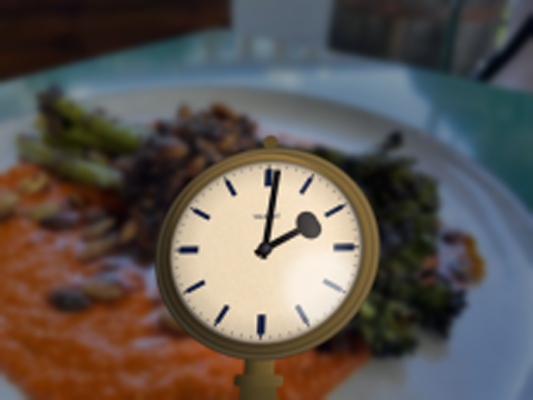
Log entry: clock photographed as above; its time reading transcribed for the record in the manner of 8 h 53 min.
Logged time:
2 h 01 min
